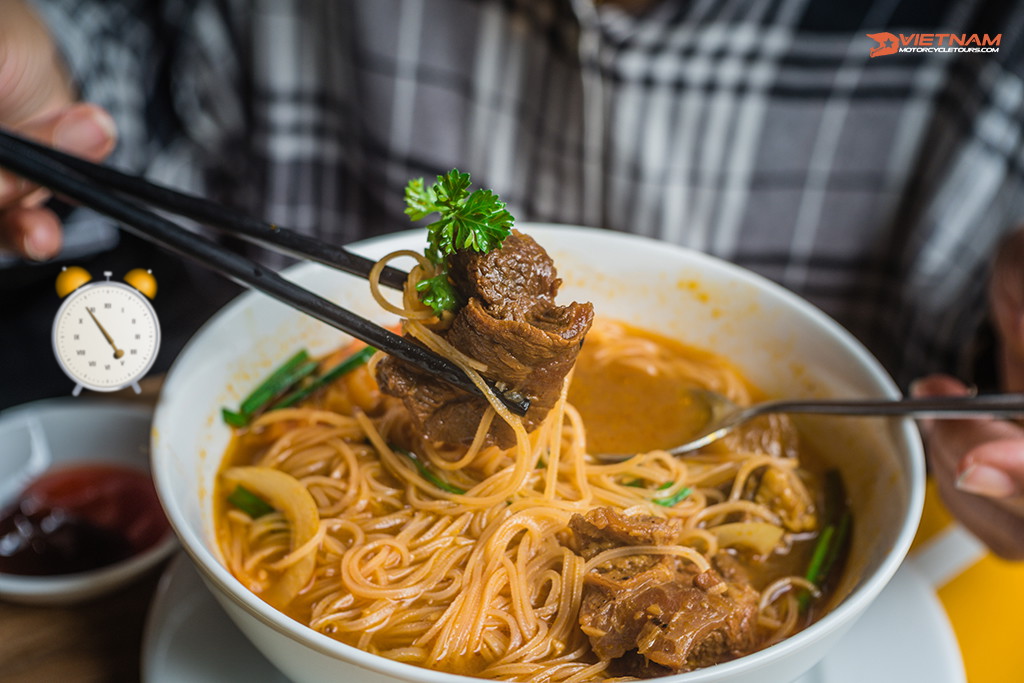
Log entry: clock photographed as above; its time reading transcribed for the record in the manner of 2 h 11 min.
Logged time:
4 h 54 min
